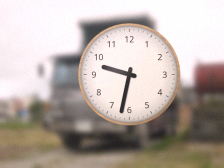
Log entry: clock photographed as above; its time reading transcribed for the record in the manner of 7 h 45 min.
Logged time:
9 h 32 min
